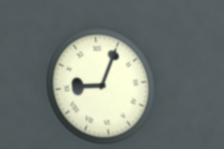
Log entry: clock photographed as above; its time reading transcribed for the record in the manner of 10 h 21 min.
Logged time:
9 h 05 min
